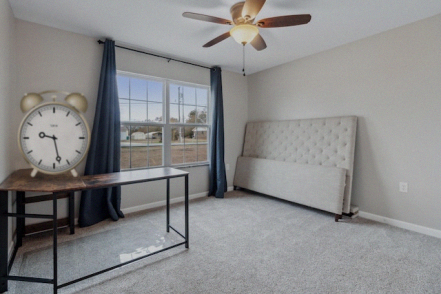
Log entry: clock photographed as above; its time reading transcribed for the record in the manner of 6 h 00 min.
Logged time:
9 h 28 min
